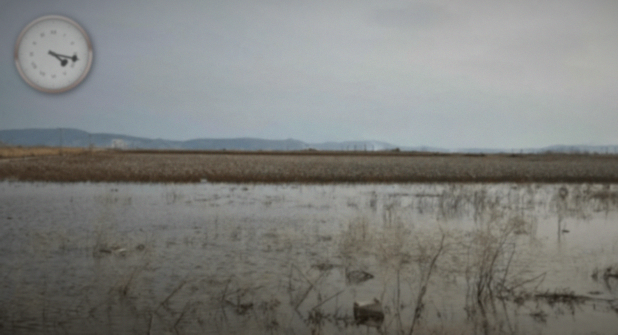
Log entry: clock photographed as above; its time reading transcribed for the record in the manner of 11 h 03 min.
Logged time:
4 h 17 min
